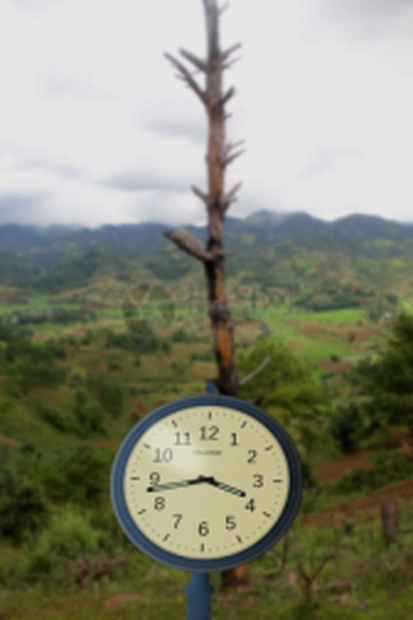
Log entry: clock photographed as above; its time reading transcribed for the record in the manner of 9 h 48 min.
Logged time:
3 h 43 min
